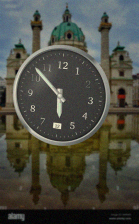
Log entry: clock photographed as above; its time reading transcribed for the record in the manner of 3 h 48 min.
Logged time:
5 h 52 min
